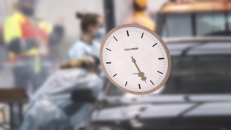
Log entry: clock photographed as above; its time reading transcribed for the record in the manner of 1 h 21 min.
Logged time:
5 h 27 min
